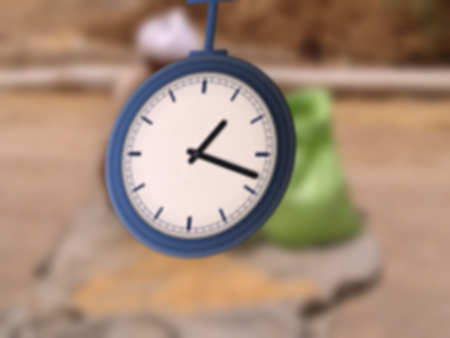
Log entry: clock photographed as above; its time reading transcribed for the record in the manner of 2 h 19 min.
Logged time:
1 h 18 min
